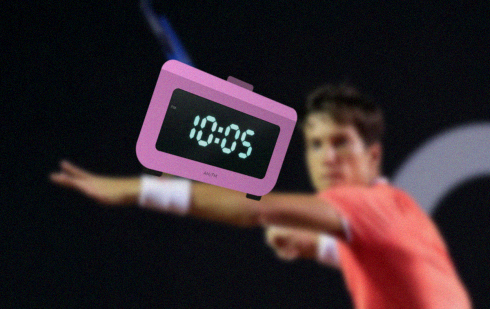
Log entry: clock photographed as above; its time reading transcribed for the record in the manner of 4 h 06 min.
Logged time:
10 h 05 min
